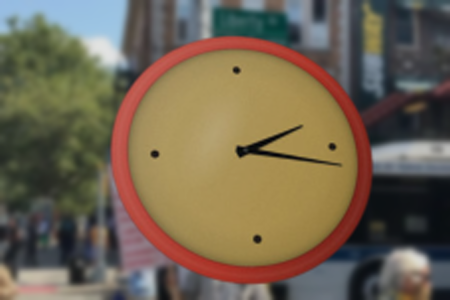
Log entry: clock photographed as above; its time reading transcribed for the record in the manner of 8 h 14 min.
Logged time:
2 h 17 min
